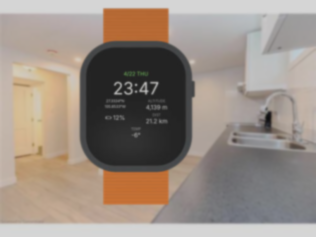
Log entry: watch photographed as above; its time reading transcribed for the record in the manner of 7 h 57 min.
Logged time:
23 h 47 min
